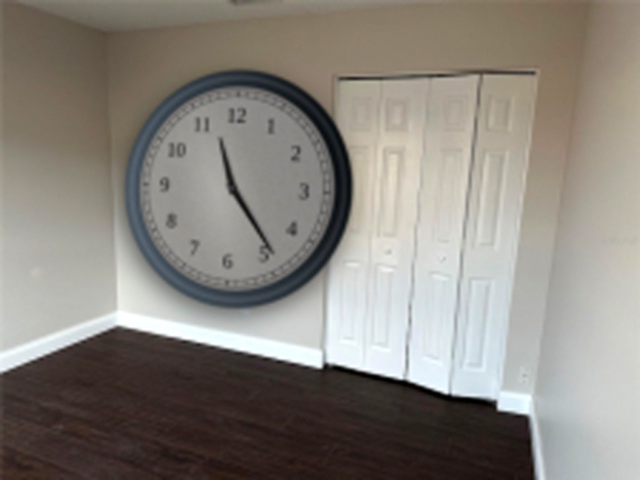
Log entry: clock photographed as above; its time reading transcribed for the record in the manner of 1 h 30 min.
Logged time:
11 h 24 min
